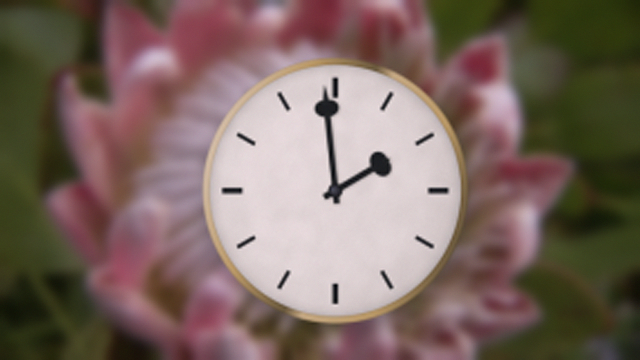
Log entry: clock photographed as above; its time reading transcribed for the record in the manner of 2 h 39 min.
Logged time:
1 h 59 min
